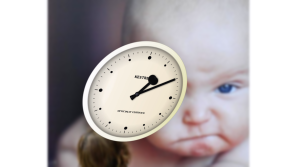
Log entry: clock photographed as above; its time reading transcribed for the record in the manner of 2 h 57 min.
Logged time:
1 h 10 min
